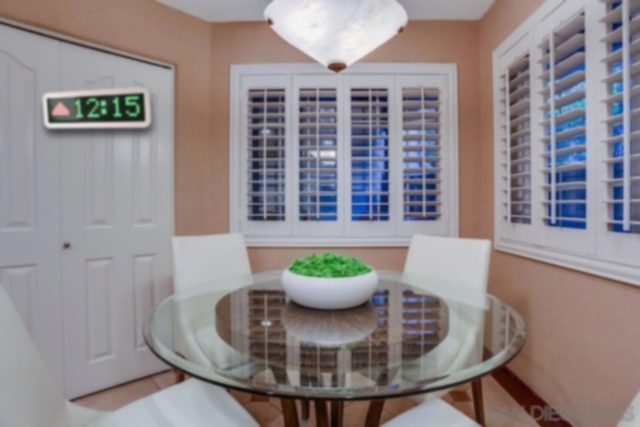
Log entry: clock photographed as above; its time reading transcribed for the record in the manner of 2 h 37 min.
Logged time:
12 h 15 min
